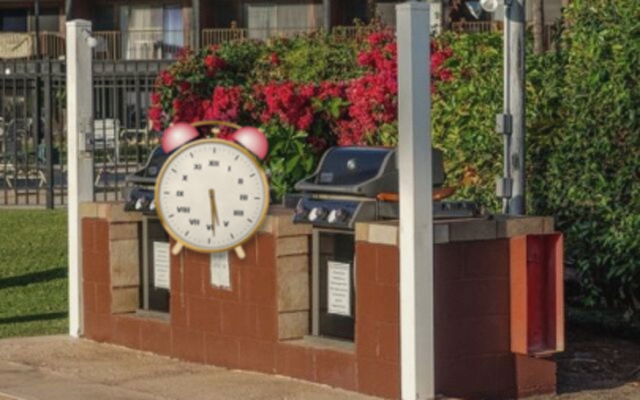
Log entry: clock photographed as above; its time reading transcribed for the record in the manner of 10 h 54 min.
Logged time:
5 h 29 min
